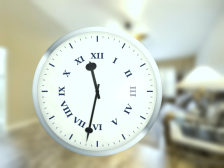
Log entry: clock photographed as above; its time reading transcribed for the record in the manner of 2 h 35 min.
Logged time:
11 h 32 min
